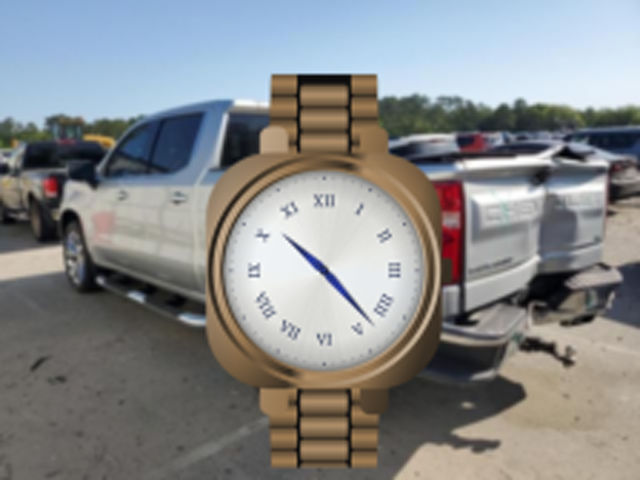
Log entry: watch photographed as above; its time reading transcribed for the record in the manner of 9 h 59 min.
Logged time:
10 h 23 min
